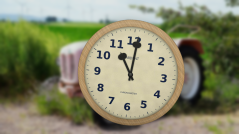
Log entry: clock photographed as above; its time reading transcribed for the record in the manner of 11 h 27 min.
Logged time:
11 h 01 min
